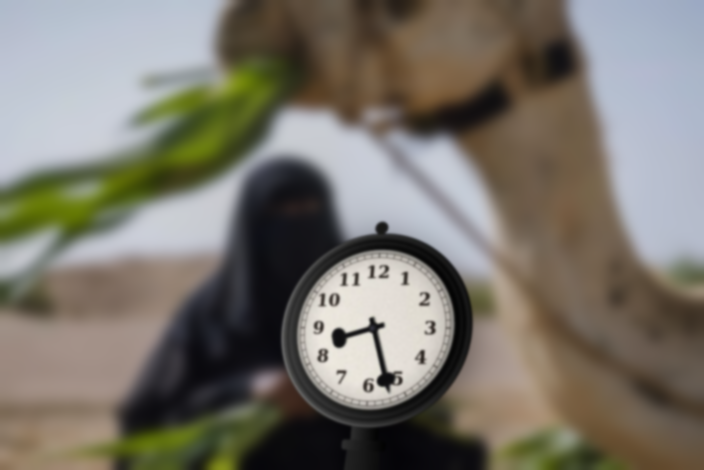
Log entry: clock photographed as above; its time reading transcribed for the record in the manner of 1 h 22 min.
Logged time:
8 h 27 min
